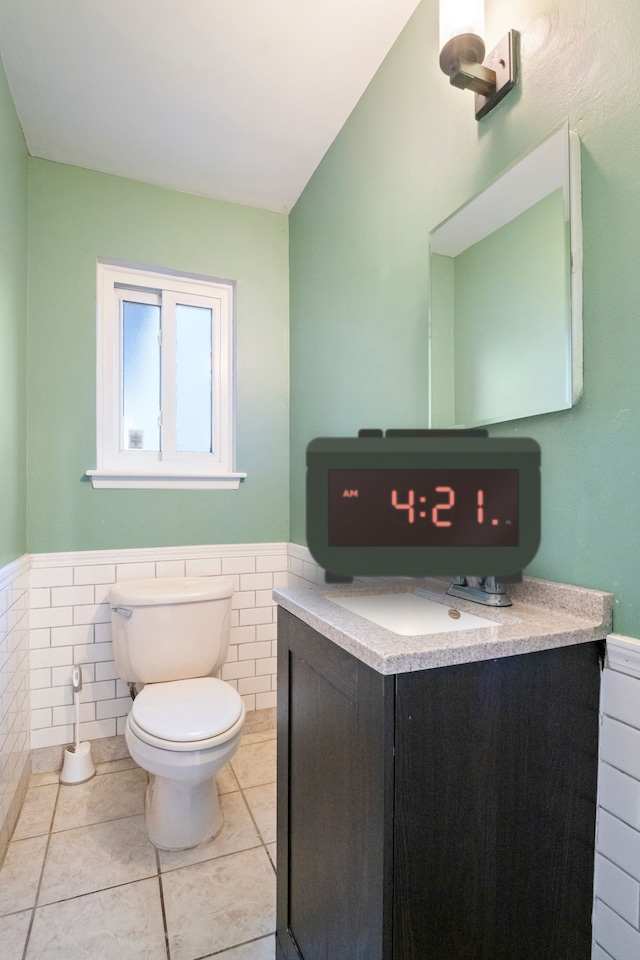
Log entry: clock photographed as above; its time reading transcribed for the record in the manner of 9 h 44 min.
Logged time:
4 h 21 min
